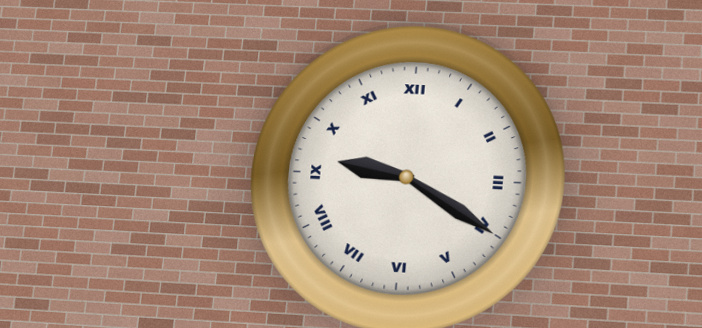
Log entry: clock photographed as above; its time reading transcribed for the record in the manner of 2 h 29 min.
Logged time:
9 h 20 min
